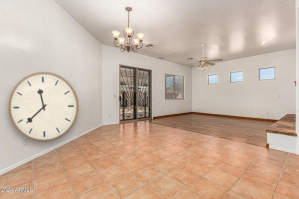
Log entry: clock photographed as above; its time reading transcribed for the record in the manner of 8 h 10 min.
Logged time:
11 h 38 min
